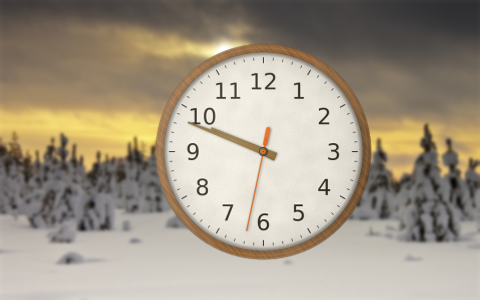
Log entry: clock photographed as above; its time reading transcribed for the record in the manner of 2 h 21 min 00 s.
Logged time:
9 h 48 min 32 s
